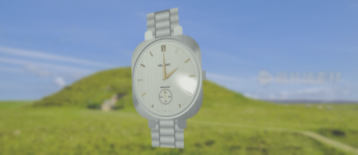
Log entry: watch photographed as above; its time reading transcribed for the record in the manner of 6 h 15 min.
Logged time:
2 h 00 min
